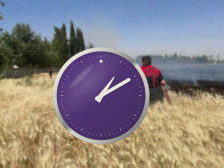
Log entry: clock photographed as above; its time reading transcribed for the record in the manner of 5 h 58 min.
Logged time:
1 h 10 min
